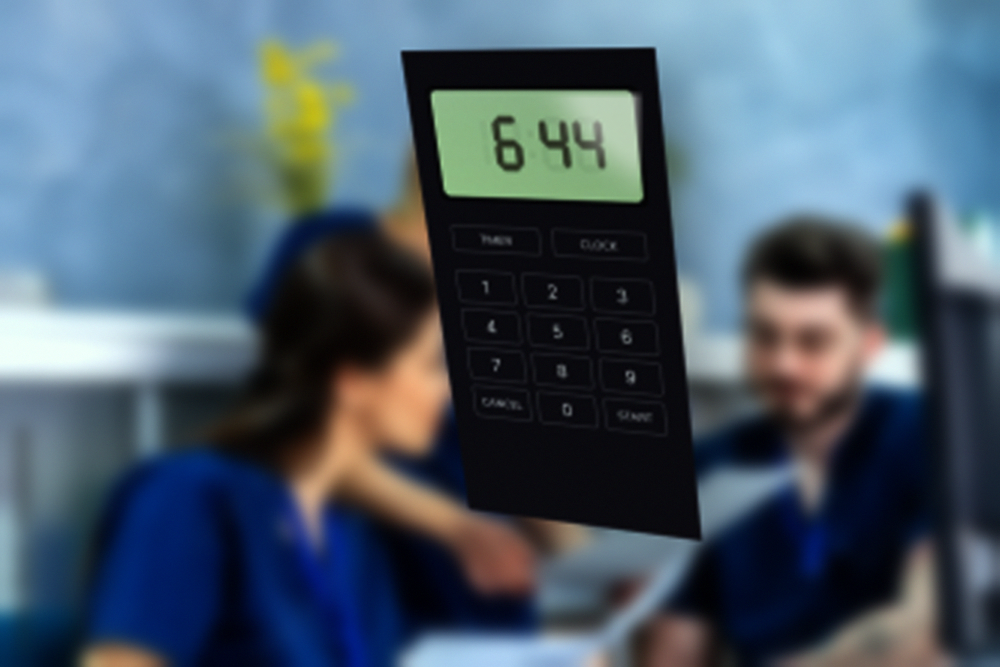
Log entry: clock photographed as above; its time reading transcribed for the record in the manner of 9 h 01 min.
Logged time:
6 h 44 min
